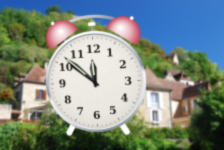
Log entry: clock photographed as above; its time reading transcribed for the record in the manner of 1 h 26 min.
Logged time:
11 h 52 min
